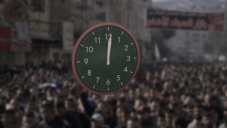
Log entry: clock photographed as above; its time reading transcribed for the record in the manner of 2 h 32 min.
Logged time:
12 h 01 min
